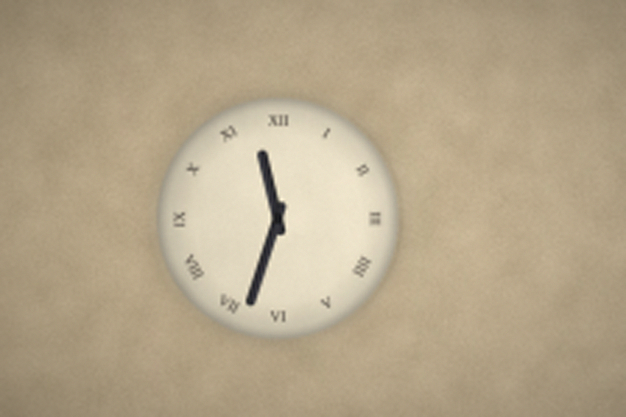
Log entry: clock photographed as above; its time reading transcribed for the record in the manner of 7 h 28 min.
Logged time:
11 h 33 min
